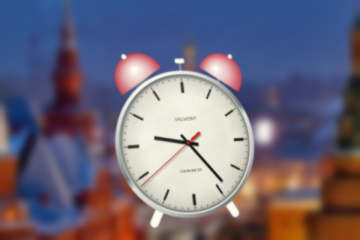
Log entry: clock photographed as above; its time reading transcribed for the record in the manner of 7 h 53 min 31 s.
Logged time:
9 h 23 min 39 s
